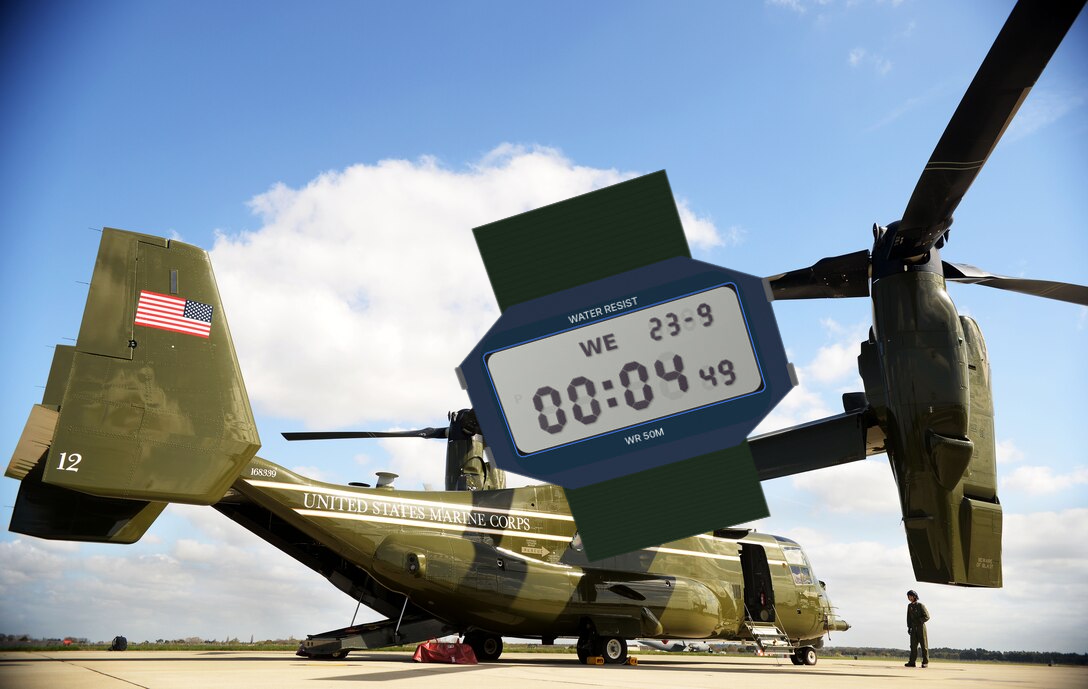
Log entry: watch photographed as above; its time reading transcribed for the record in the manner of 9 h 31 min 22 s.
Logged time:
0 h 04 min 49 s
